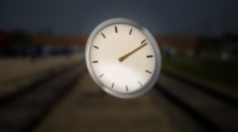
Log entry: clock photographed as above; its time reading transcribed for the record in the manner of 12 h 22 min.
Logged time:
2 h 11 min
